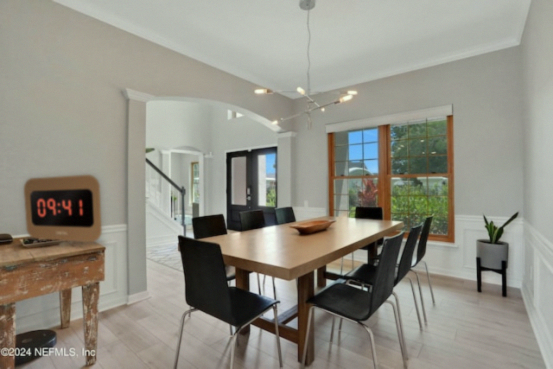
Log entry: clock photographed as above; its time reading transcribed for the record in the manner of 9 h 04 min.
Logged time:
9 h 41 min
